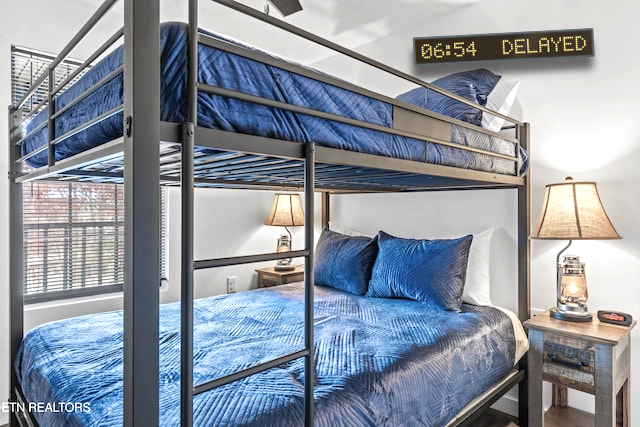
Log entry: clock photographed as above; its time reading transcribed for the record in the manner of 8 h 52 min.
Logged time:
6 h 54 min
